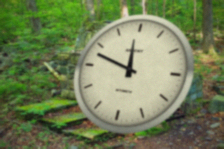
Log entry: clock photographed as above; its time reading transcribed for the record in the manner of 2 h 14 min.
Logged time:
11 h 48 min
